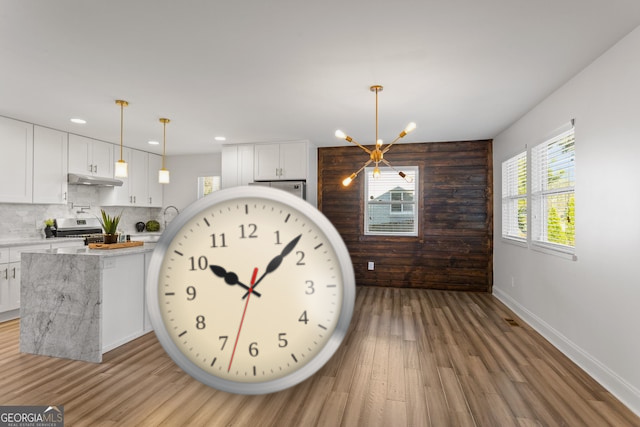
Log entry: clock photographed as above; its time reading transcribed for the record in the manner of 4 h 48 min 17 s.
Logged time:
10 h 07 min 33 s
